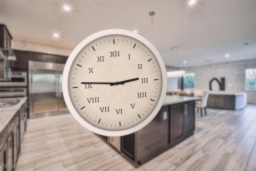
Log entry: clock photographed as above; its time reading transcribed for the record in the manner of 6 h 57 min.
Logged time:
2 h 46 min
